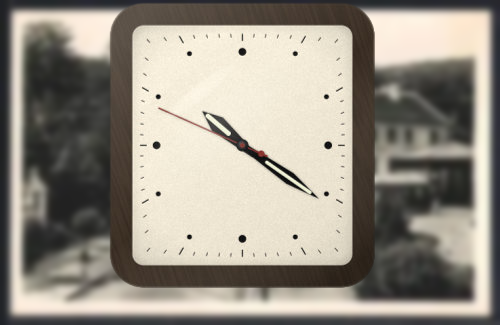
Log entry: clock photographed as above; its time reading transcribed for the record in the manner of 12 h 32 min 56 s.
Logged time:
10 h 20 min 49 s
